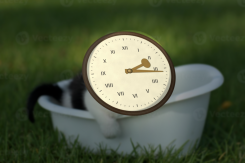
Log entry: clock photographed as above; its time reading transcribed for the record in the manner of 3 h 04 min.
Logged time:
2 h 16 min
